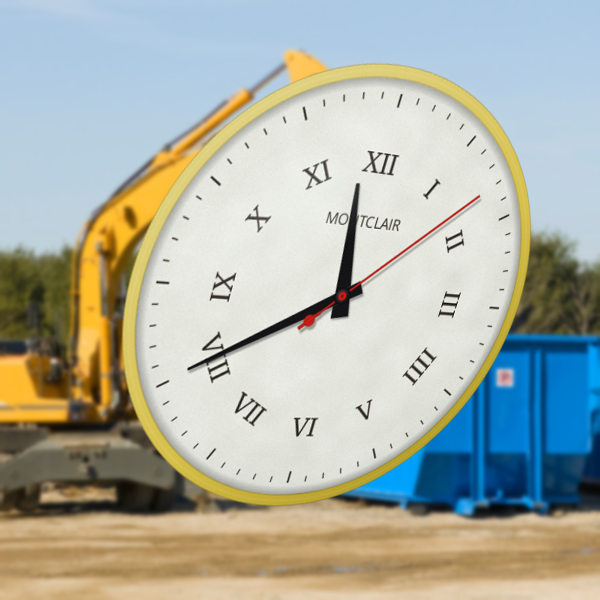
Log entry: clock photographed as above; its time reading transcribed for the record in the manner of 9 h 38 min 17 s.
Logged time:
11 h 40 min 08 s
